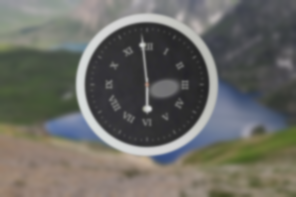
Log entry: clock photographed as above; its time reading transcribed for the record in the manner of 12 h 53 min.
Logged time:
5 h 59 min
